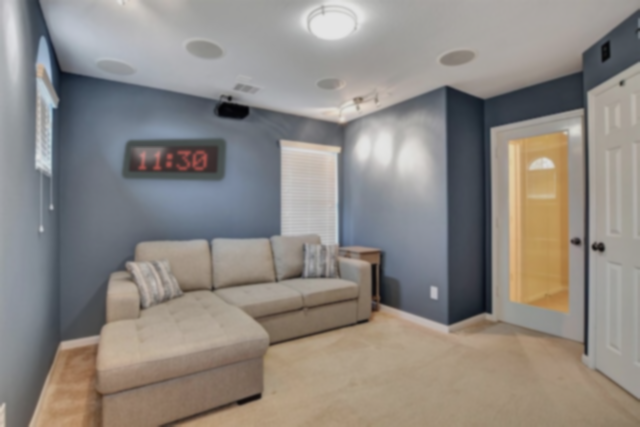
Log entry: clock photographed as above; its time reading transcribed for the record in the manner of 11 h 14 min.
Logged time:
11 h 30 min
